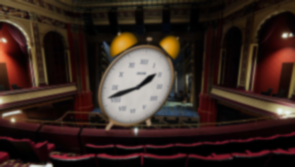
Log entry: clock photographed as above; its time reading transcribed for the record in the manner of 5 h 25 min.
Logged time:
1 h 42 min
